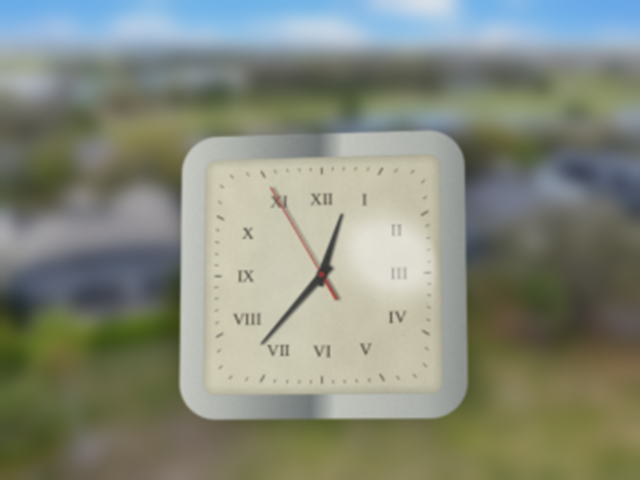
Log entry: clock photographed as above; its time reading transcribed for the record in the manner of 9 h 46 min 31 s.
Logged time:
12 h 36 min 55 s
